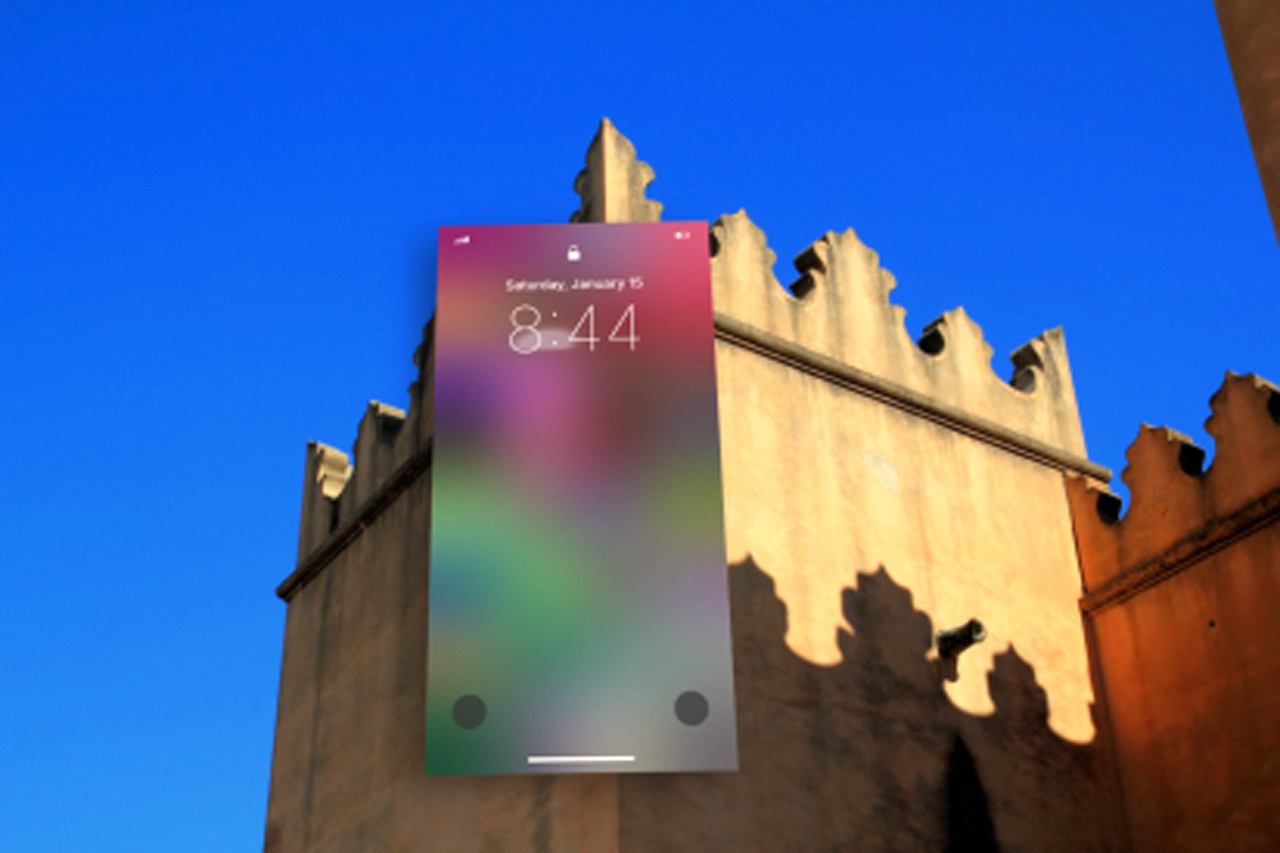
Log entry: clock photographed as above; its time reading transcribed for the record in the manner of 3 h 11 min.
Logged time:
8 h 44 min
